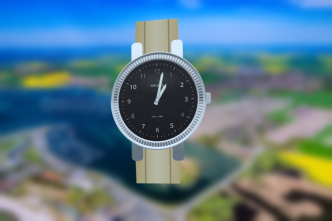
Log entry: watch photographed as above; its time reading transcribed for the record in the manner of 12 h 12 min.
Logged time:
1 h 02 min
